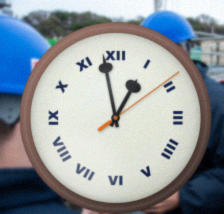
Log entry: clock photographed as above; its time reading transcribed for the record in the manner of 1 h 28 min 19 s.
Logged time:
12 h 58 min 09 s
